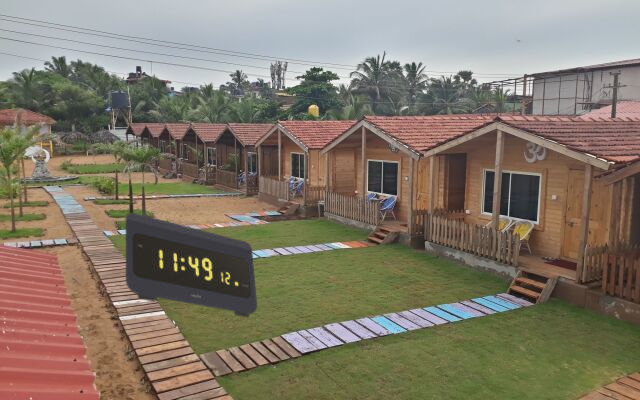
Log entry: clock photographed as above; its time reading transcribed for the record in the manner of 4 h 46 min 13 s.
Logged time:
11 h 49 min 12 s
